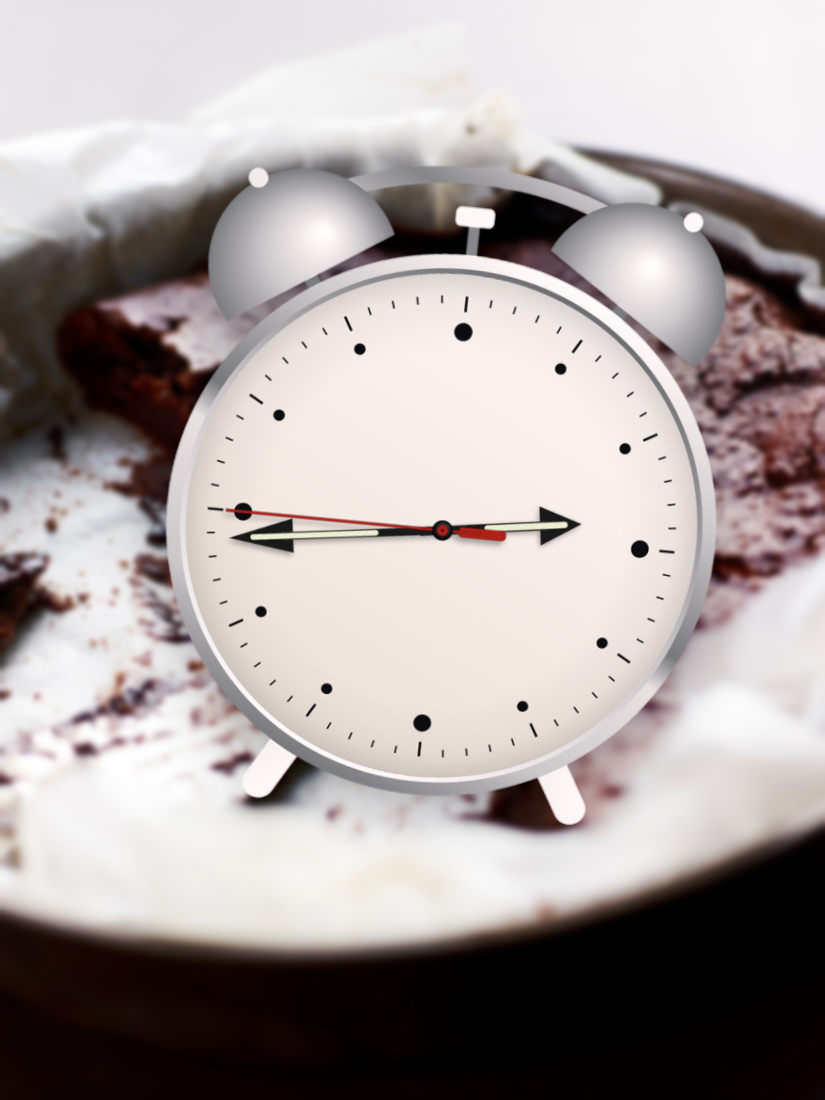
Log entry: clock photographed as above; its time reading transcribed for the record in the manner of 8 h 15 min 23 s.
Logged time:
2 h 43 min 45 s
